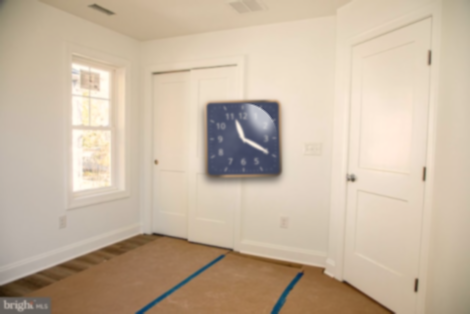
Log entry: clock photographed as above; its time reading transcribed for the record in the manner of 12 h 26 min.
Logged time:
11 h 20 min
